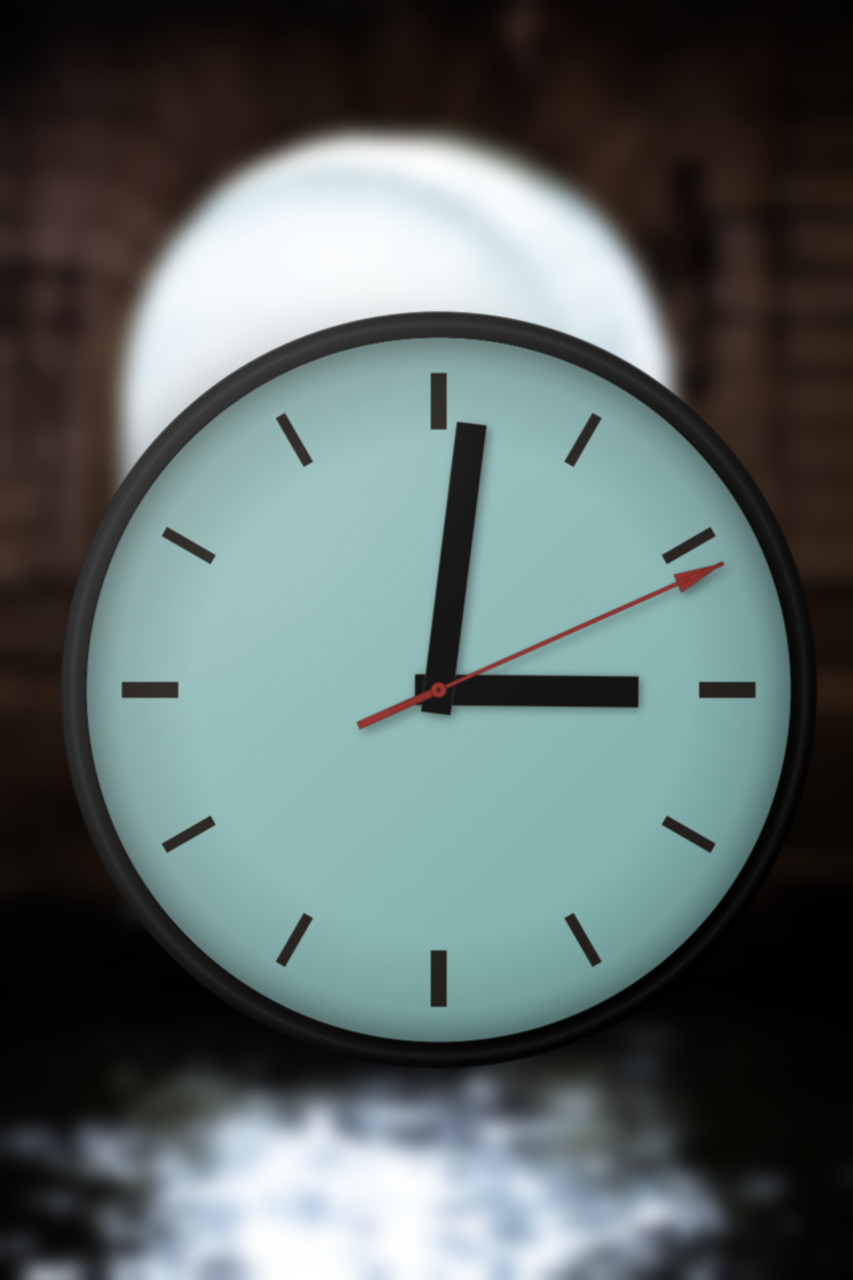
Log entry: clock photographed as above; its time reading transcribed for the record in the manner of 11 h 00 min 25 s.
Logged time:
3 h 01 min 11 s
